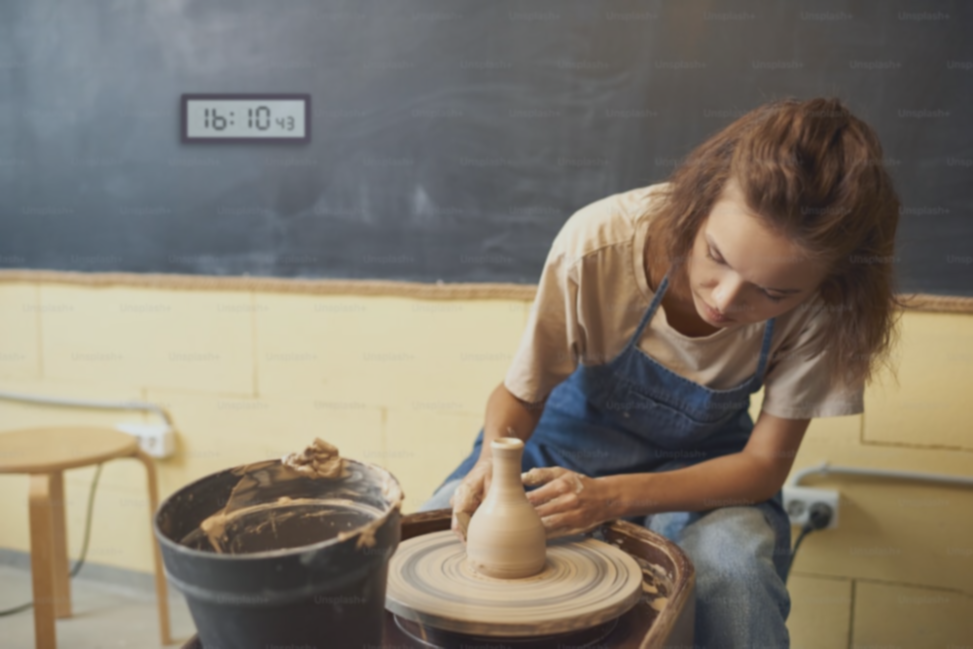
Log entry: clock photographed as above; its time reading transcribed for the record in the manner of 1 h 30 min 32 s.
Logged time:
16 h 10 min 43 s
